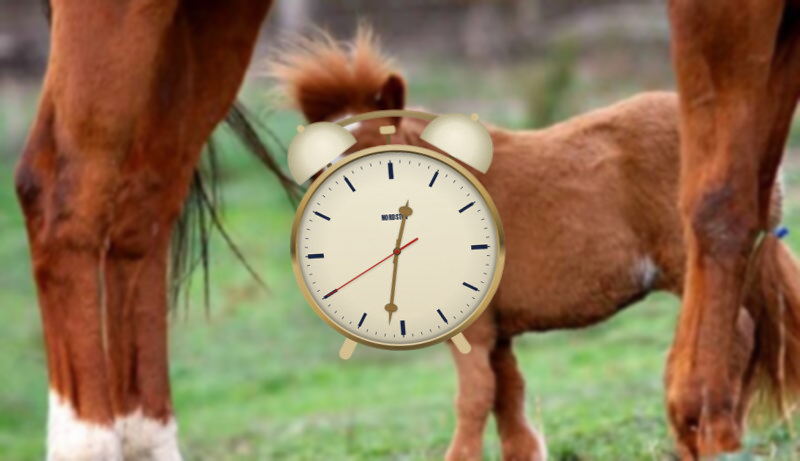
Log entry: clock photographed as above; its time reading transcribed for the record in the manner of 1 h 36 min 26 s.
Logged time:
12 h 31 min 40 s
